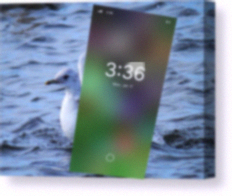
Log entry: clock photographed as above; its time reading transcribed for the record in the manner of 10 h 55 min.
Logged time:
3 h 36 min
